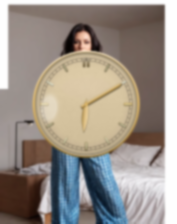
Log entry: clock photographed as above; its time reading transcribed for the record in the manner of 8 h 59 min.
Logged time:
6 h 10 min
